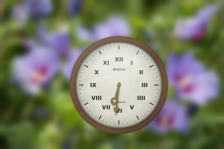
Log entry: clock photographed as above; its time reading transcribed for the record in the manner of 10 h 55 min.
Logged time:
6 h 31 min
